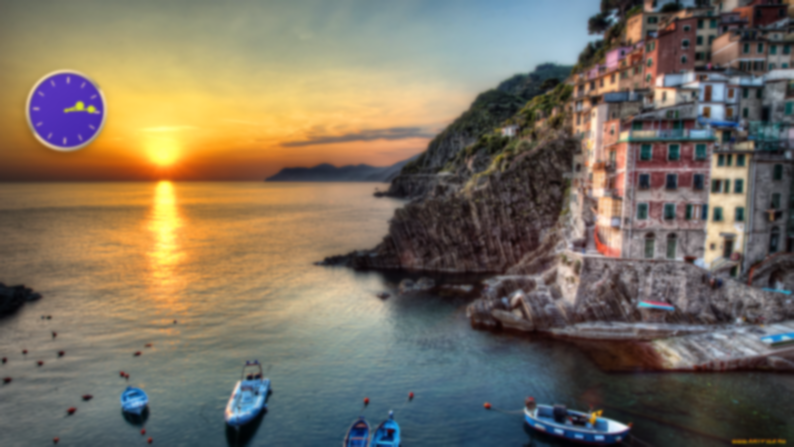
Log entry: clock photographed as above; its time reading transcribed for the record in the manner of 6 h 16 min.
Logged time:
2 h 14 min
